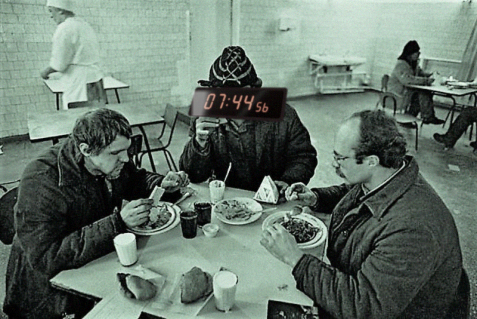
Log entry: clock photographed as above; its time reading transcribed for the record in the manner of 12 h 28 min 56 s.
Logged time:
7 h 44 min 56 s
